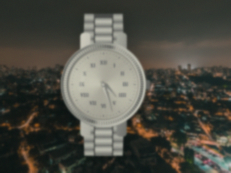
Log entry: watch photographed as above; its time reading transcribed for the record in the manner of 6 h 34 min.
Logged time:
4 h 27 min
